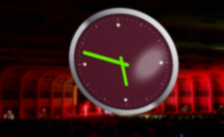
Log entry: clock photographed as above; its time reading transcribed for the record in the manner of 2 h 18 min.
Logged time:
5 h 48 min
